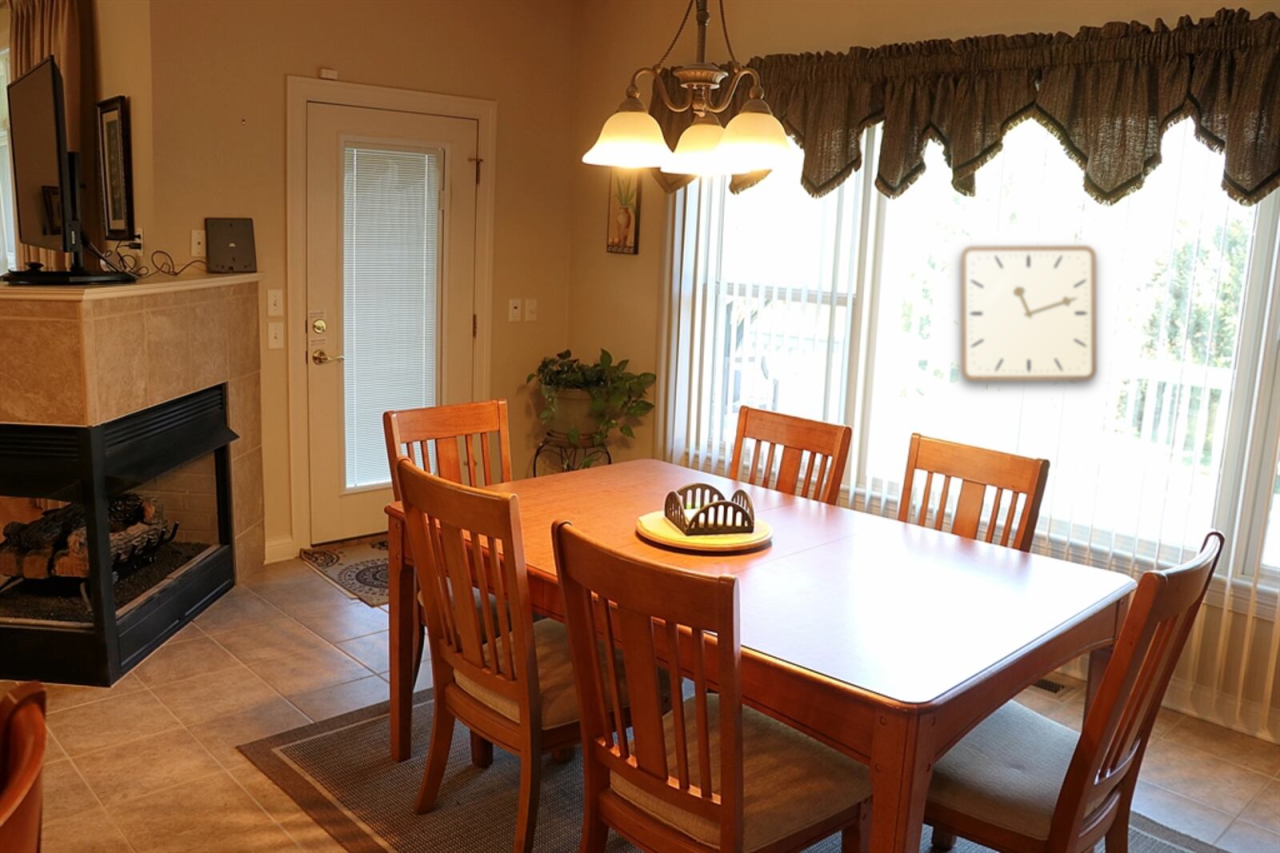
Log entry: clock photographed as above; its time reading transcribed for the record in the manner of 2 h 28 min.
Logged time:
11 h 12 min
